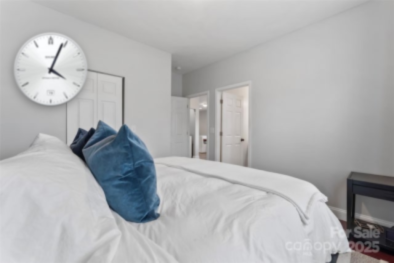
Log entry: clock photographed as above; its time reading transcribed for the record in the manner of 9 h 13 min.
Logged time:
4 h 04 min
